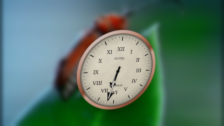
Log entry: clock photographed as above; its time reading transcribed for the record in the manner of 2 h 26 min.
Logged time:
6 h 32 min
